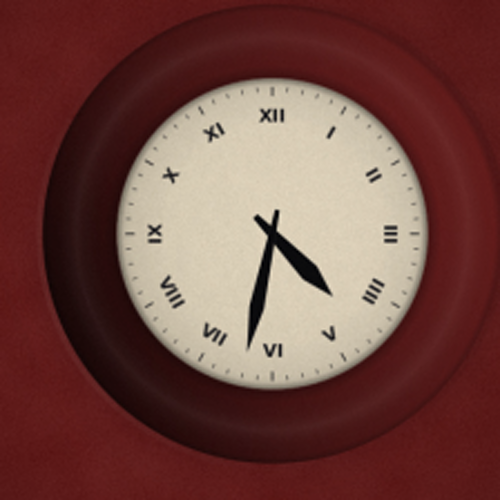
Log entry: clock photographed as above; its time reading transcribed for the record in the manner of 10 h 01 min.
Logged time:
4 h 32 min
